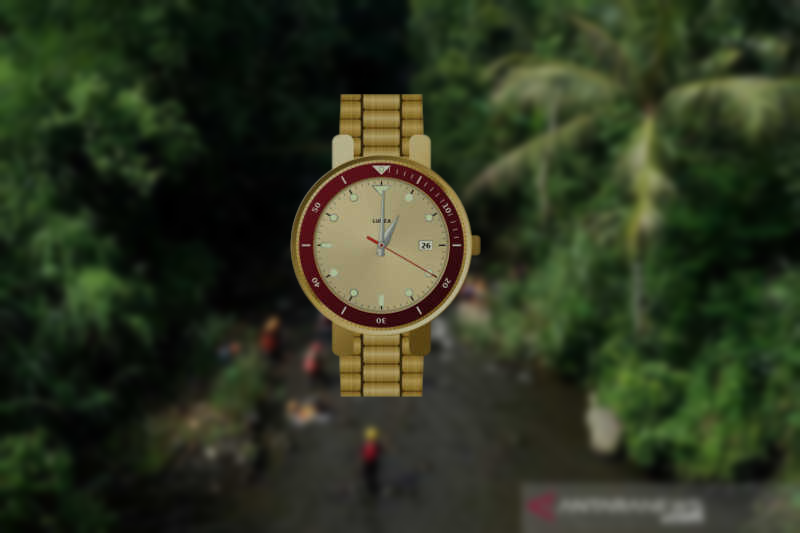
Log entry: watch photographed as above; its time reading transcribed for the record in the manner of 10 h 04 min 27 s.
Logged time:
1 h 00 min 20 s
